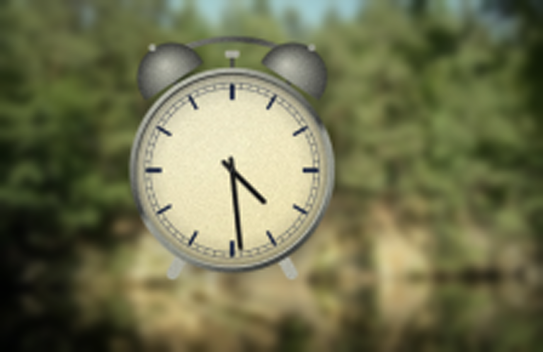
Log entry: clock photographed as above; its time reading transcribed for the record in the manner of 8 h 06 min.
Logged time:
4 h 29 min
